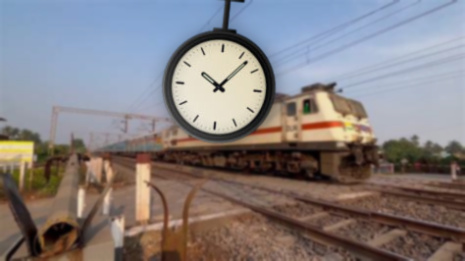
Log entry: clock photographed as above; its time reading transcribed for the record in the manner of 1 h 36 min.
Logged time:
10 h 07 min
